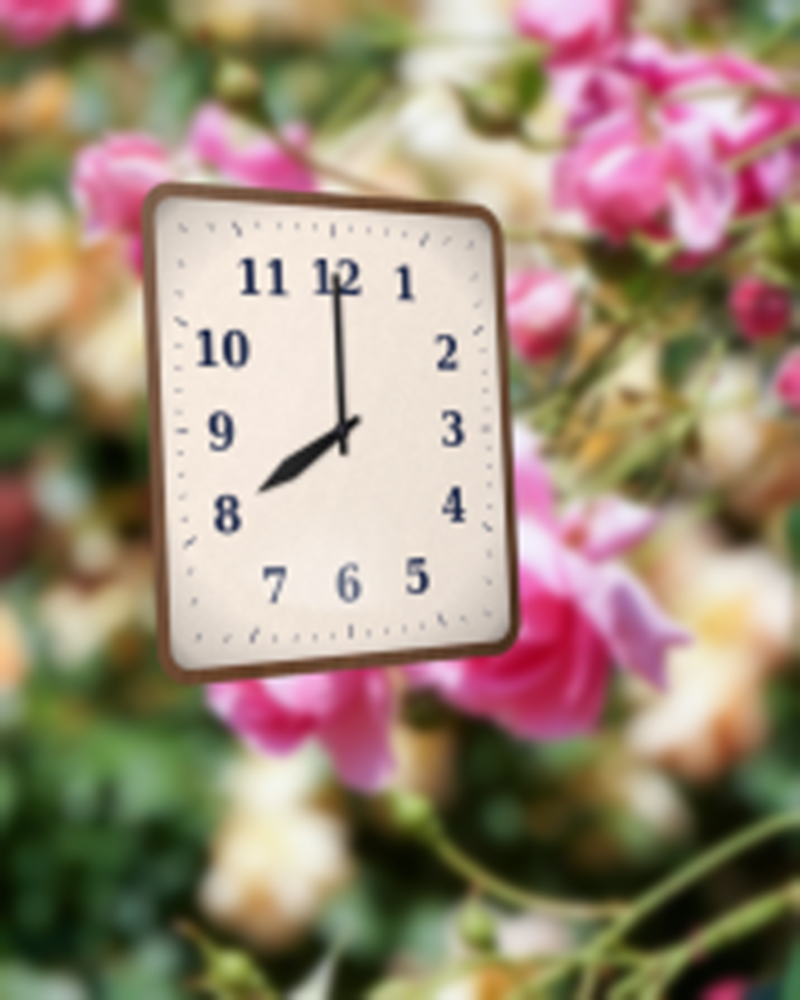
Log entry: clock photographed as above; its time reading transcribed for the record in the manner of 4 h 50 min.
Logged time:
8 h 00 min
